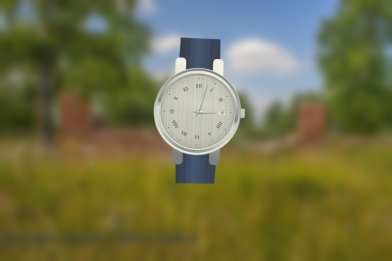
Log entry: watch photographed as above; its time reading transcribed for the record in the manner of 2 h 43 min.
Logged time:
3 h 03 min
